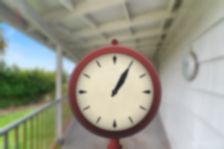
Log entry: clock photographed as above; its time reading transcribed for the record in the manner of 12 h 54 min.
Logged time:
1 h 05 min
